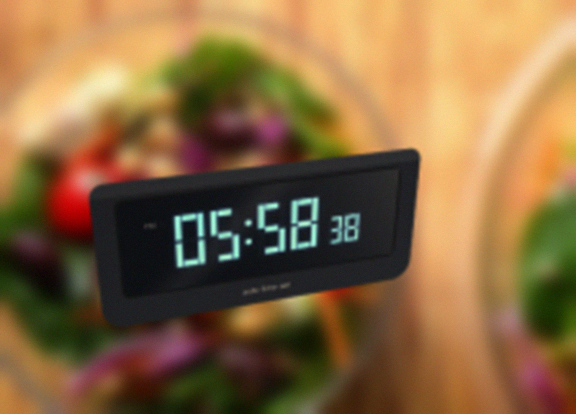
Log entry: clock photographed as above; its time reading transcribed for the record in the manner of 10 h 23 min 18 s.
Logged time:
5 h 58 min 38 s
